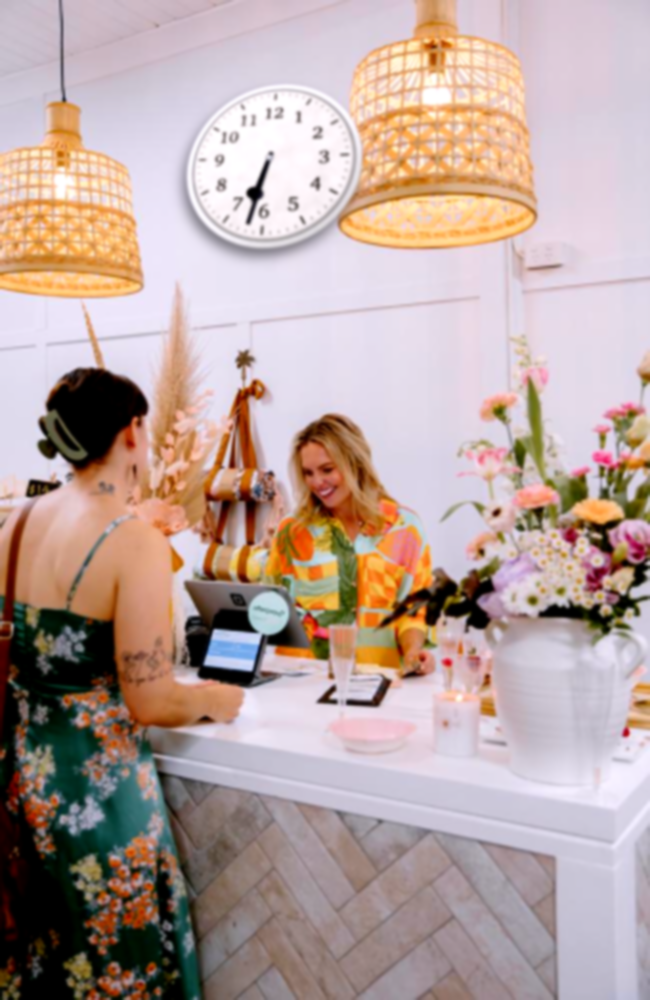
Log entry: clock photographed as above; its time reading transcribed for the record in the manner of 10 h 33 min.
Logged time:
6 h 32 min
